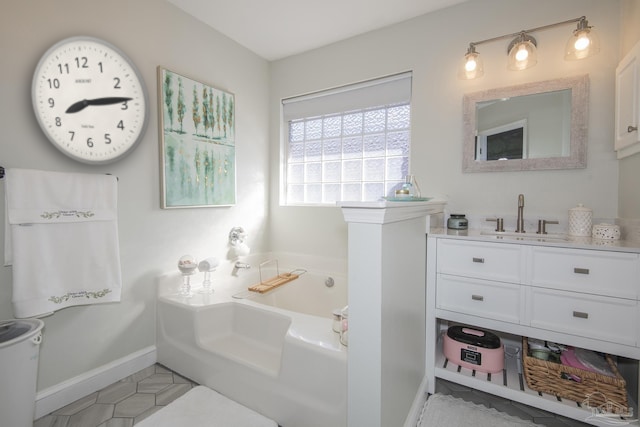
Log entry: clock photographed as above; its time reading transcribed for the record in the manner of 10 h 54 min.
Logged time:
8 h 14 min
